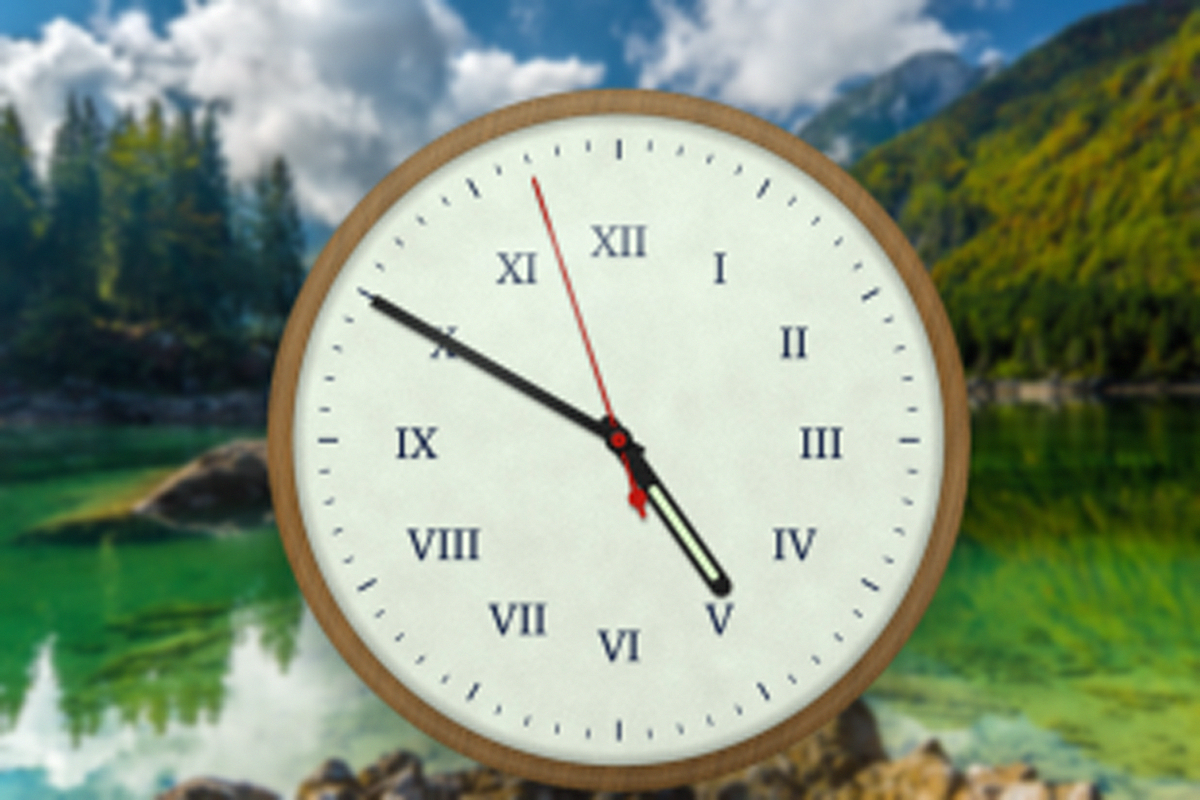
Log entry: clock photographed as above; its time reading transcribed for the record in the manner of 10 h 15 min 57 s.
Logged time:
4 h 49 min 57 s
